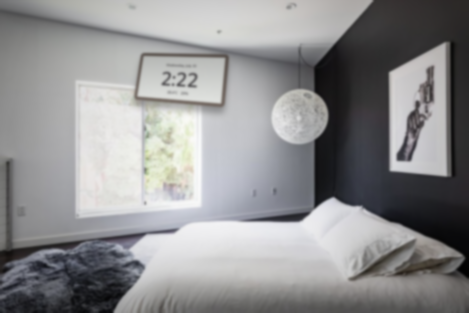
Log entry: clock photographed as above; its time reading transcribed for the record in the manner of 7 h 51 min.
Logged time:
2 h 22 min
